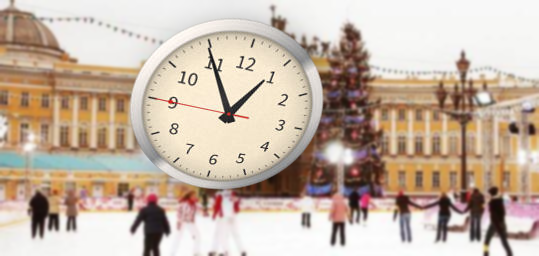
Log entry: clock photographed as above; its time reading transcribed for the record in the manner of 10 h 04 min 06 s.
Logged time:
12 h 54 min 45 s
